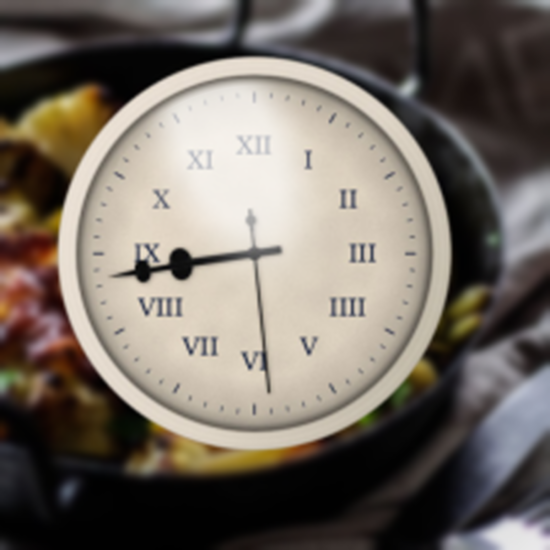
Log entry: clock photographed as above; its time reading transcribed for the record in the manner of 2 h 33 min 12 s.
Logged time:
8 h 43 min 29 s
